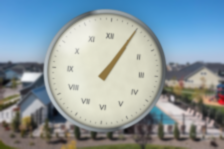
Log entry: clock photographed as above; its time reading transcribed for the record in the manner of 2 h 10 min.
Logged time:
1 h 05 min
